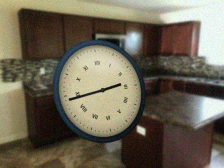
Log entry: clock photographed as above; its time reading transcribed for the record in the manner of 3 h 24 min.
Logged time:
2 h 44 min
